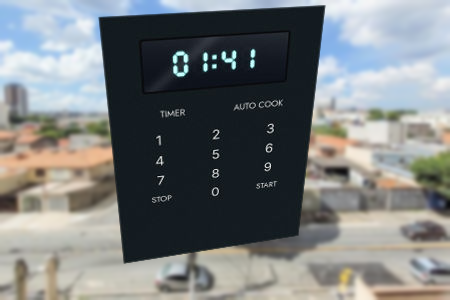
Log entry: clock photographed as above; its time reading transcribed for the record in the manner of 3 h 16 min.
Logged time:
1 h 41 min
